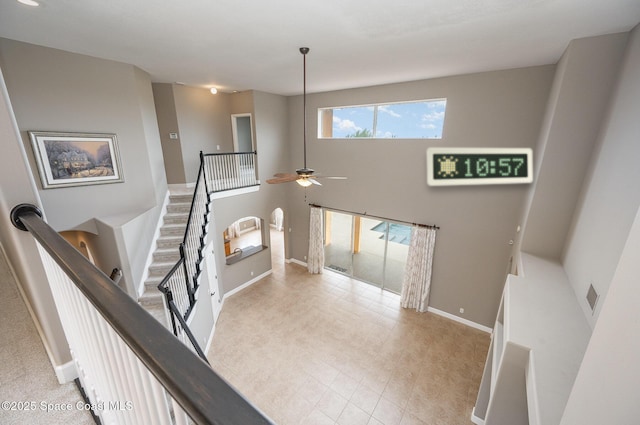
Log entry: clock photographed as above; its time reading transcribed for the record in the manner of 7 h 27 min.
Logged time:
10 h 57 min
